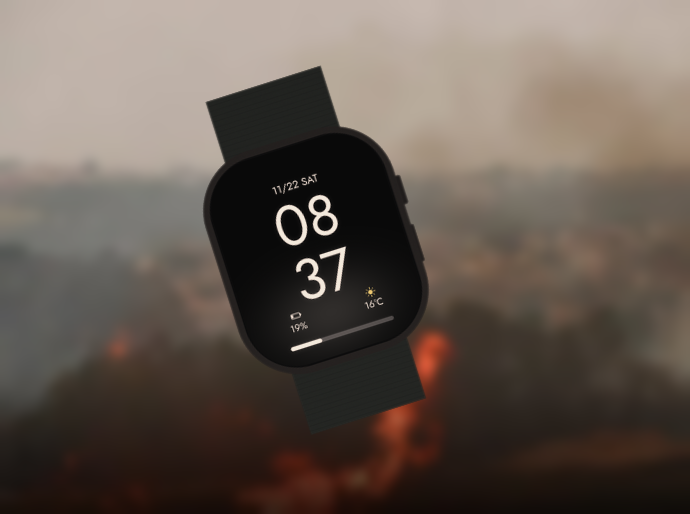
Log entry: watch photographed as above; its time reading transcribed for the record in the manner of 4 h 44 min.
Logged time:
8 h 37 min
